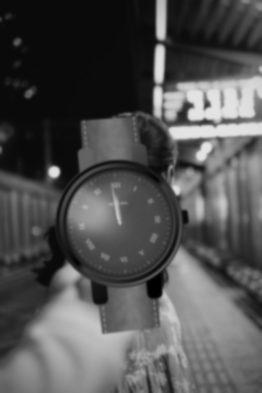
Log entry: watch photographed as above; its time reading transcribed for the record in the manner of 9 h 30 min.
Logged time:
11 h 59 min
